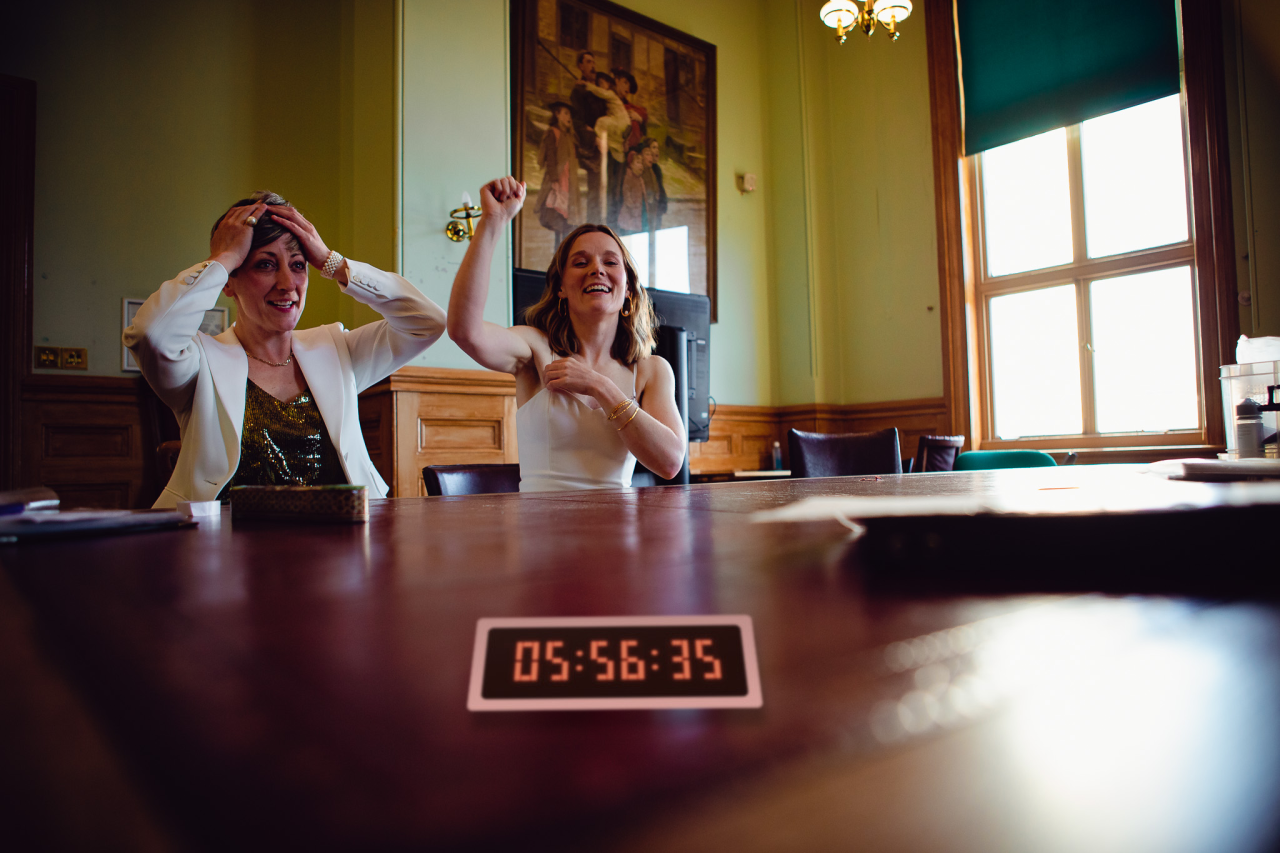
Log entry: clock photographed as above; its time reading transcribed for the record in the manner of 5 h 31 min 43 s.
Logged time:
5 h 56 min 35 s
